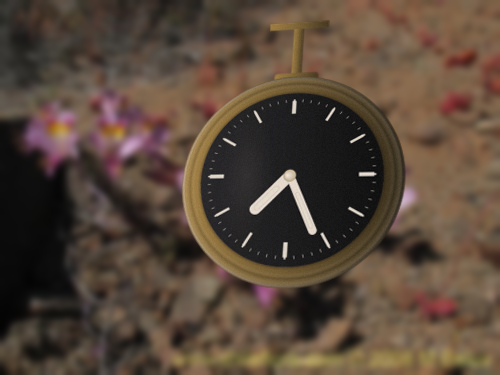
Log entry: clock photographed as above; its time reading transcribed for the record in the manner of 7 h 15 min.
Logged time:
7 h 26 min
